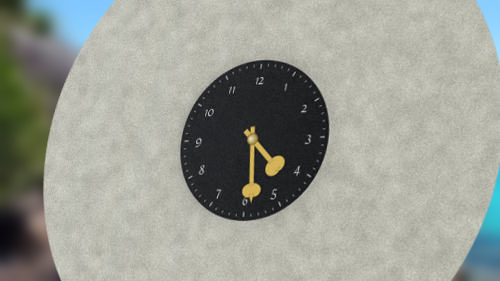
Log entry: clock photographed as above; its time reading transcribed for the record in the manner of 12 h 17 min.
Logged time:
4 h 29 min
